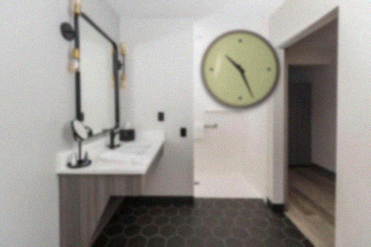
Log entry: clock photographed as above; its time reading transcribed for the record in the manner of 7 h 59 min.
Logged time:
10 h 26 min
